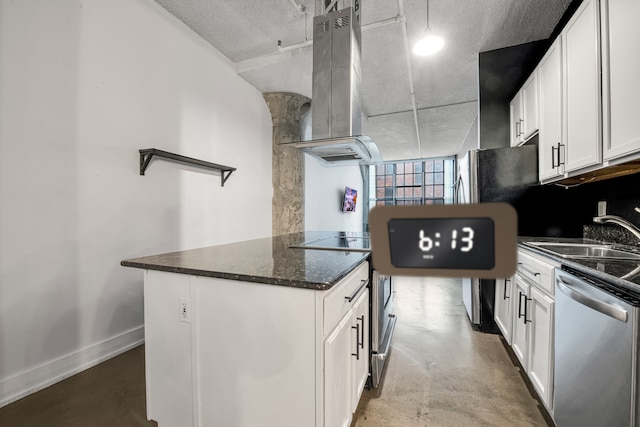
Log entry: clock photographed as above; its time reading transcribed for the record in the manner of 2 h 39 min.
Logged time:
6 h 13 min
